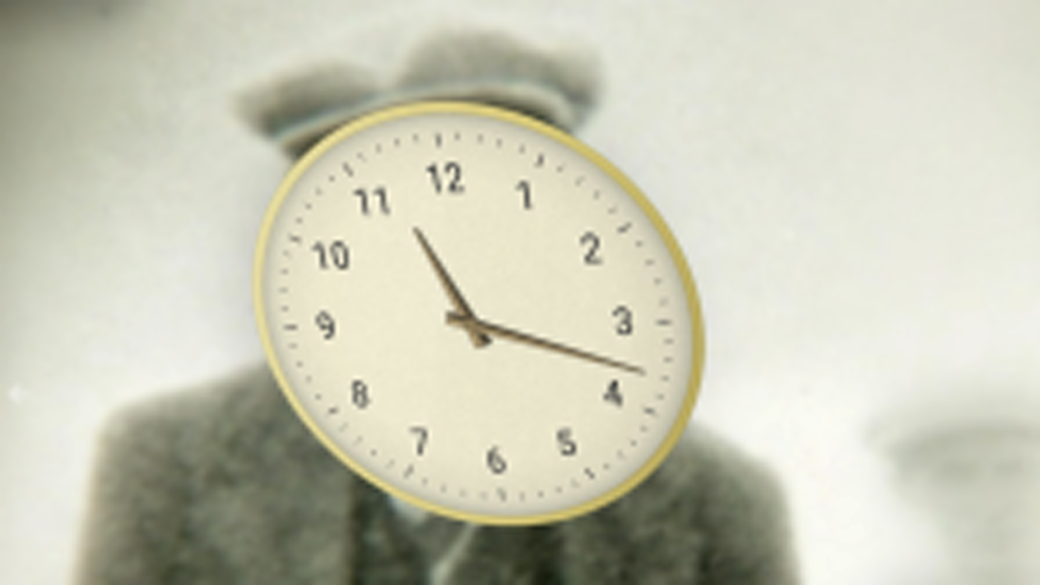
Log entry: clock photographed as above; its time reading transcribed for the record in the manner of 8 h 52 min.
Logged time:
11 h 18 min
